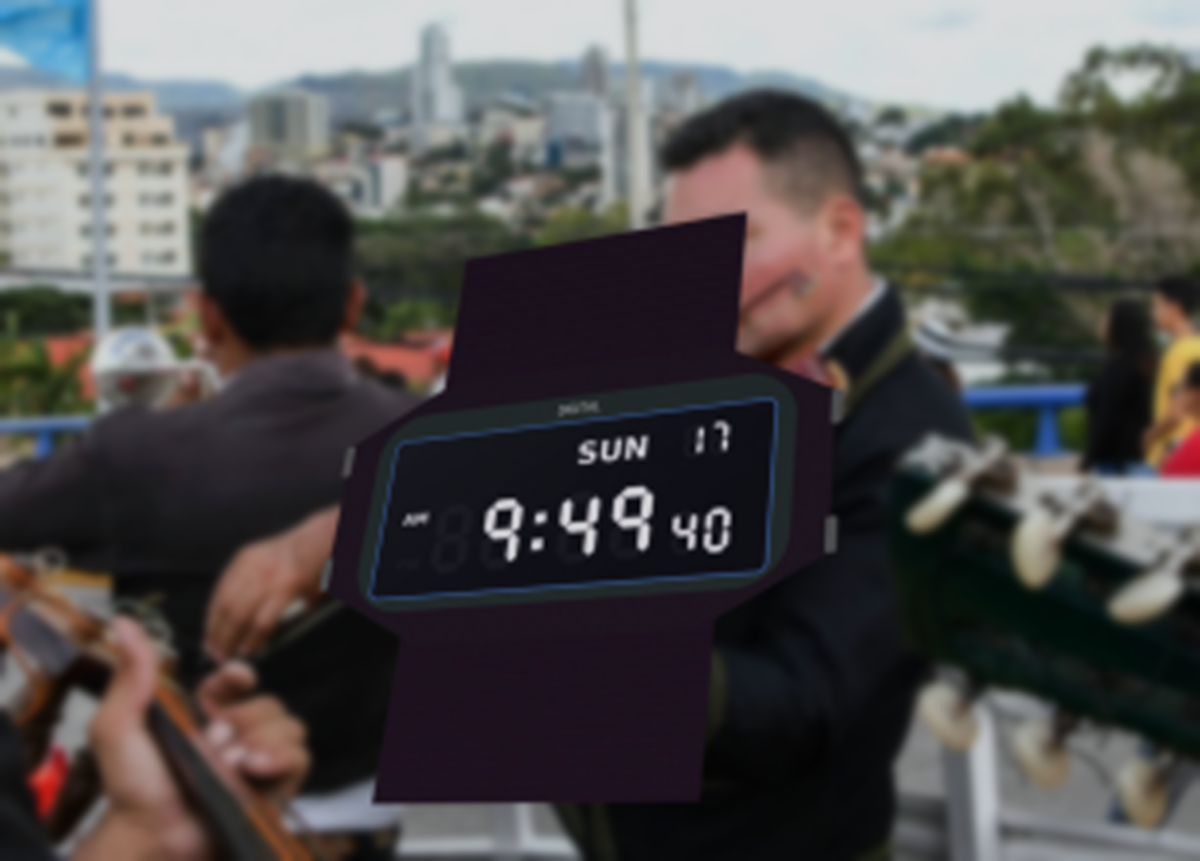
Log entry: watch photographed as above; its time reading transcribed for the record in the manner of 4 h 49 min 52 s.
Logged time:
9 h 49 min 40 s
